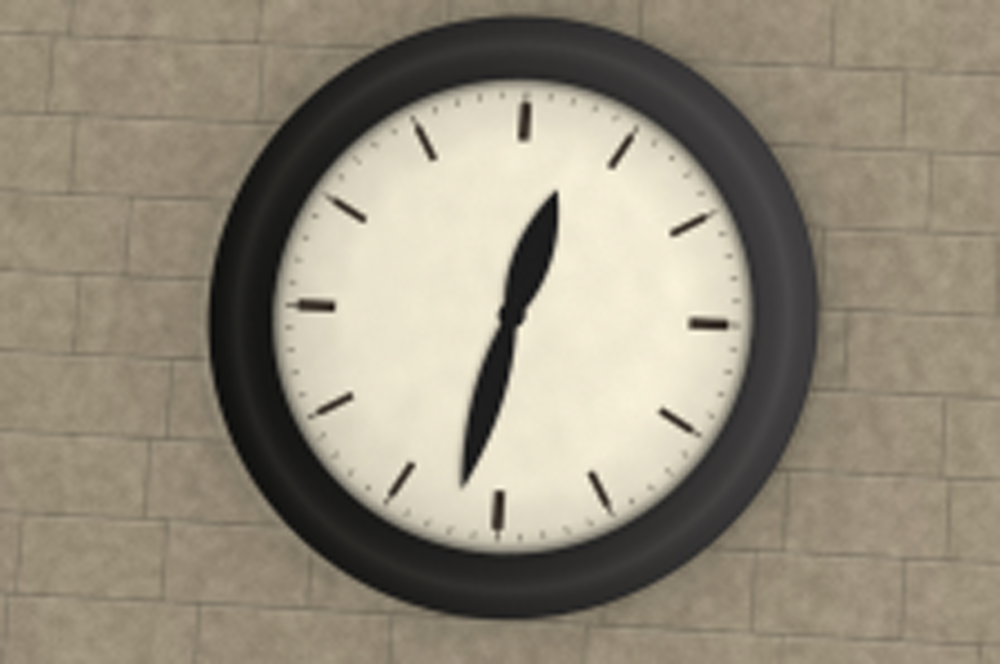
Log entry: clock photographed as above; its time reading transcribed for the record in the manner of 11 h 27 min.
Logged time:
12 h 32 min
